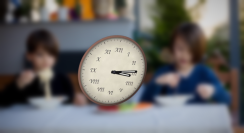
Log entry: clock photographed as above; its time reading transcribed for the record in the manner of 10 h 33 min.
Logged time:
3 h 14 min
